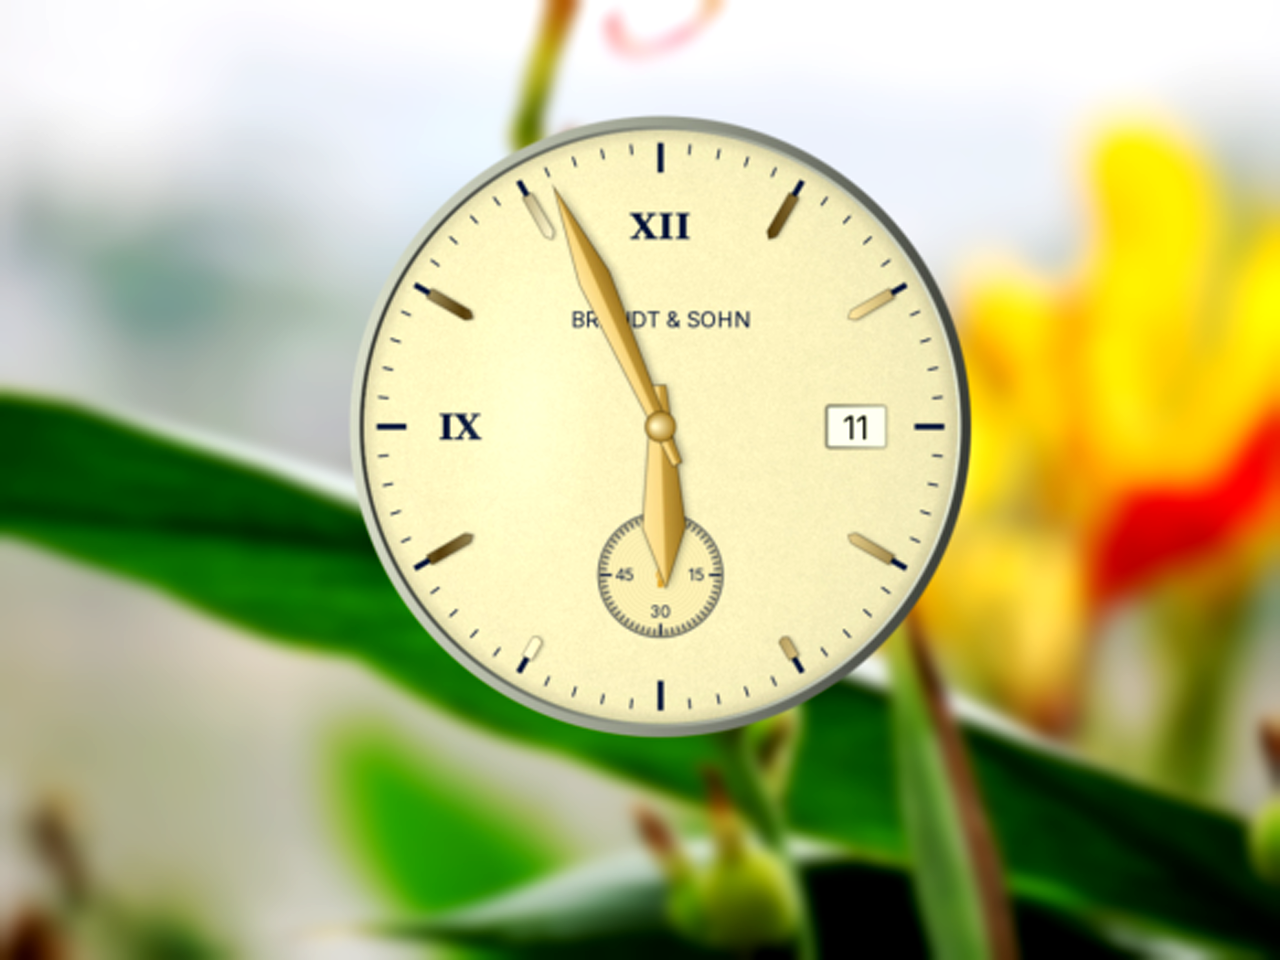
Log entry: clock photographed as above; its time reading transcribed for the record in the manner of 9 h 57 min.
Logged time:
5 h 56 min
